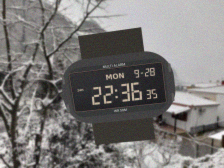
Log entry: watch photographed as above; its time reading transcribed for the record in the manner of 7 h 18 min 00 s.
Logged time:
22 h 36 min 35 s
